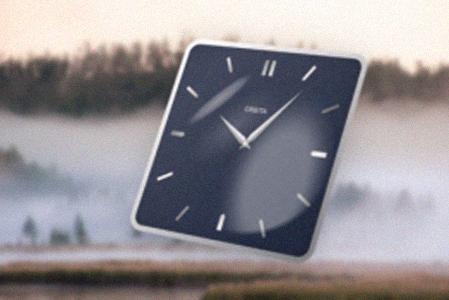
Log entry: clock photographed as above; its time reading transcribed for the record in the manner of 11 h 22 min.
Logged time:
10 h 06 min
